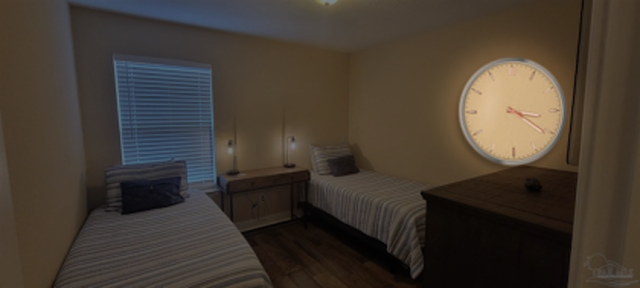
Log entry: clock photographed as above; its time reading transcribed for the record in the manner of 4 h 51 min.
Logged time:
3 h 21 min
